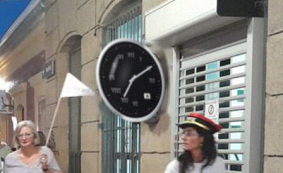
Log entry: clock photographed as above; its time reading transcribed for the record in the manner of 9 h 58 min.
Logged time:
7 h 10 min
